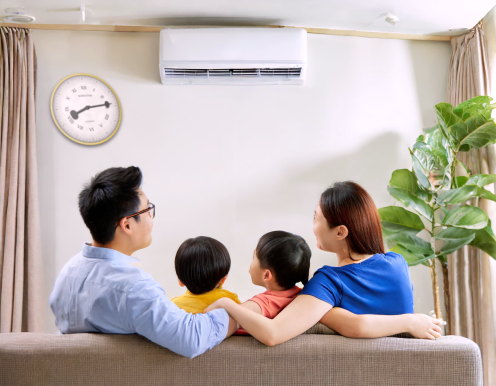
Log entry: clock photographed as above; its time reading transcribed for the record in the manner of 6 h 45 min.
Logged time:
8 h 14 min
